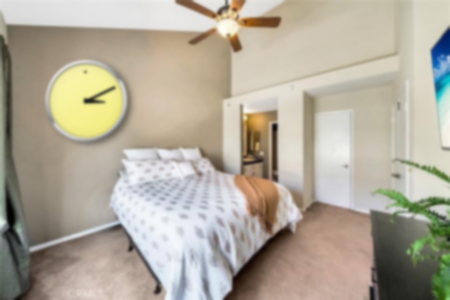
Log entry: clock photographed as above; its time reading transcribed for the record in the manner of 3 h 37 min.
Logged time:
3 h 11 min
